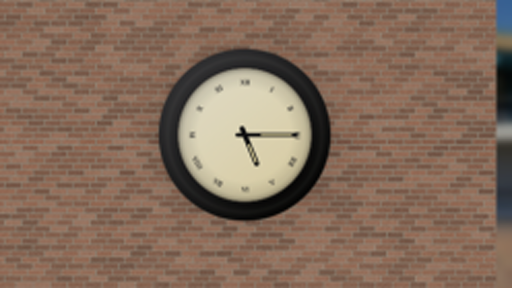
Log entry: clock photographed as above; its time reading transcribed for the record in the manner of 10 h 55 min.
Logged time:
5 h 15 min
